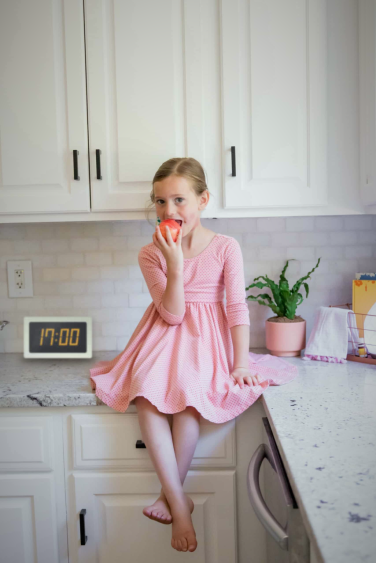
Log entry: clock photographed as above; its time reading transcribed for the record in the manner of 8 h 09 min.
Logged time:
17 h 00 min
